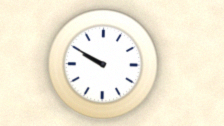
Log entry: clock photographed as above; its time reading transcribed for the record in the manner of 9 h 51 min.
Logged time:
9 h 50 min
